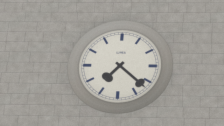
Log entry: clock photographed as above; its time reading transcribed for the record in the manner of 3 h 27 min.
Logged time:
7 h 22 min
